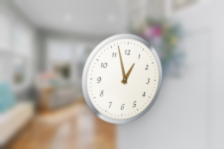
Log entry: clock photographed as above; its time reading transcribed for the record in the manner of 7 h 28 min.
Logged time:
12 h 57 min
